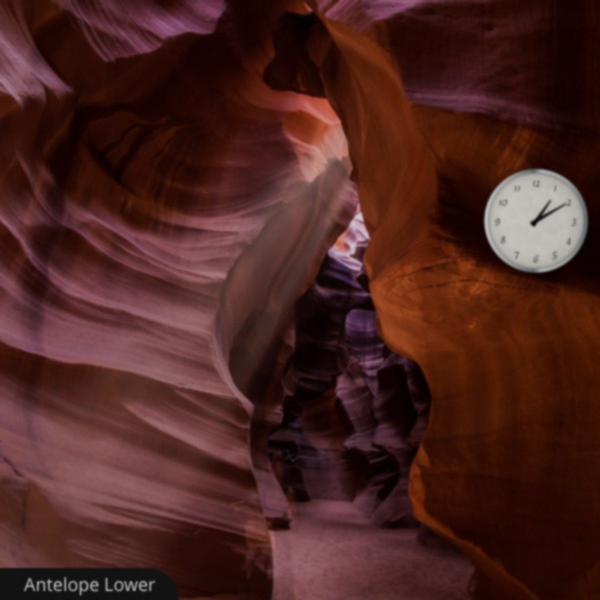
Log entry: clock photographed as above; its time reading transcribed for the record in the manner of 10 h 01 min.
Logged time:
1 h 10 min
